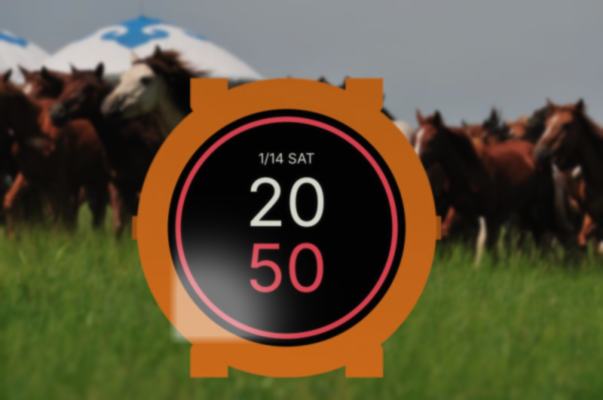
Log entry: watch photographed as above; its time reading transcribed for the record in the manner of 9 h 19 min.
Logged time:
20 h 50 min
